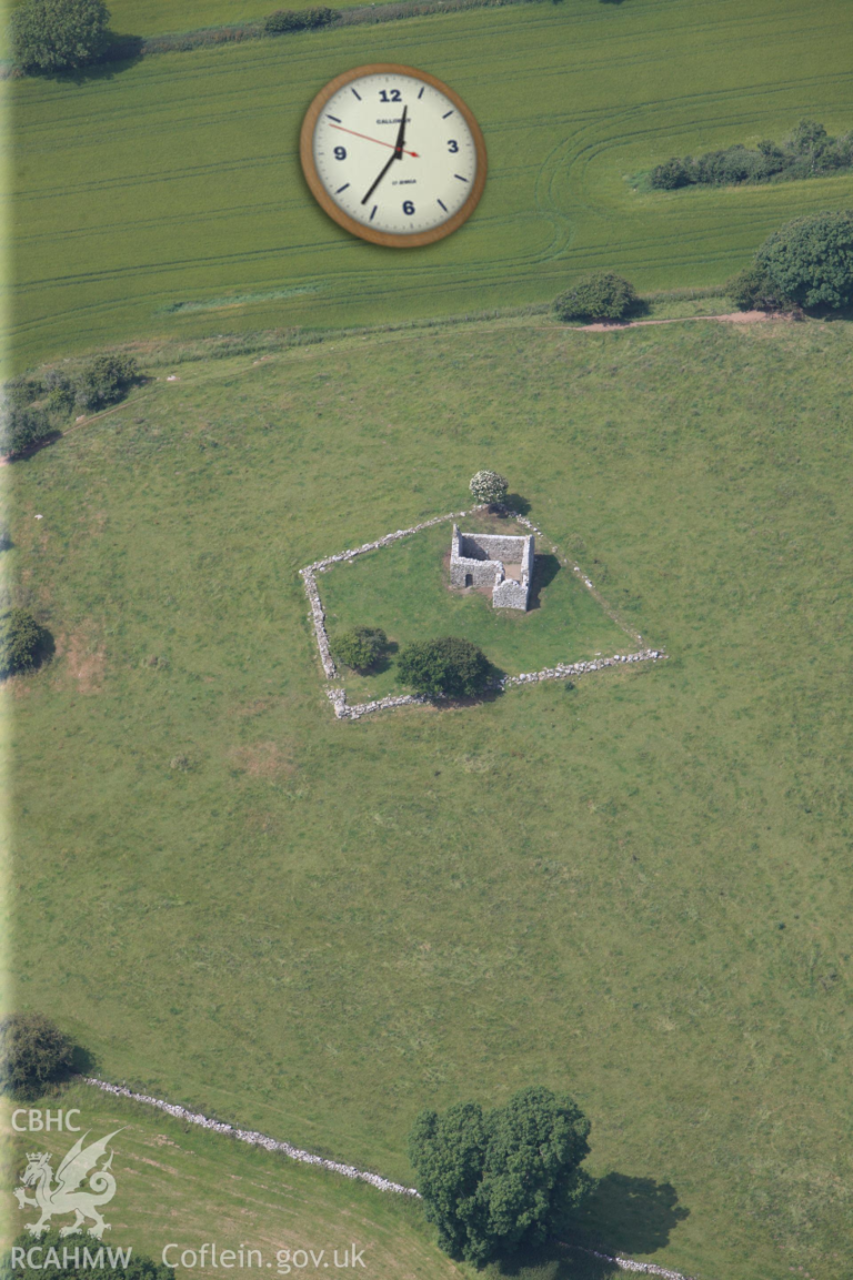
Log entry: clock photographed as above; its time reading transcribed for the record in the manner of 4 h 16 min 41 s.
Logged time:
12 h 36 min 49 s
